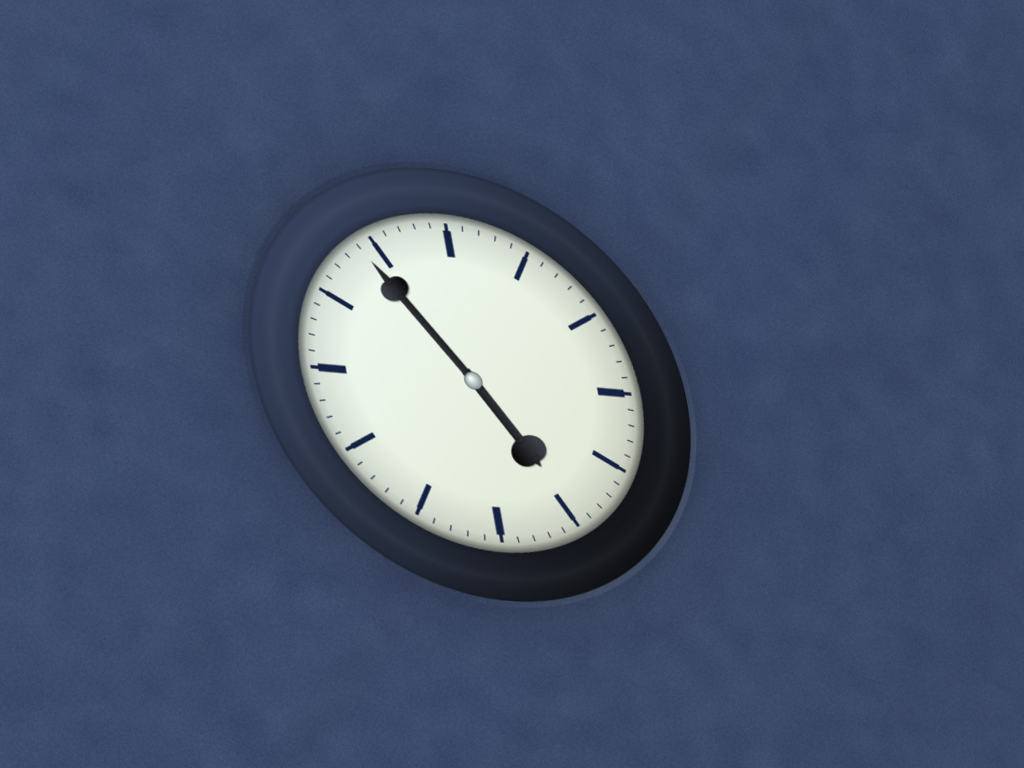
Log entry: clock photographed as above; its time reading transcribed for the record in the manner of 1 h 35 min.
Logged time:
4 h 54 min
